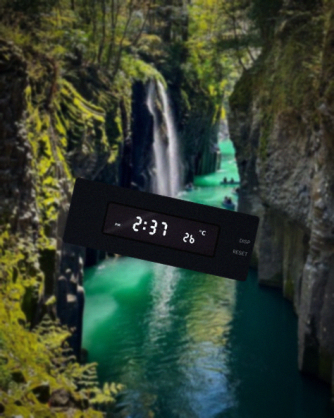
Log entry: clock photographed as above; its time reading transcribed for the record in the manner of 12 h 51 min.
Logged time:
2 h 37 min
